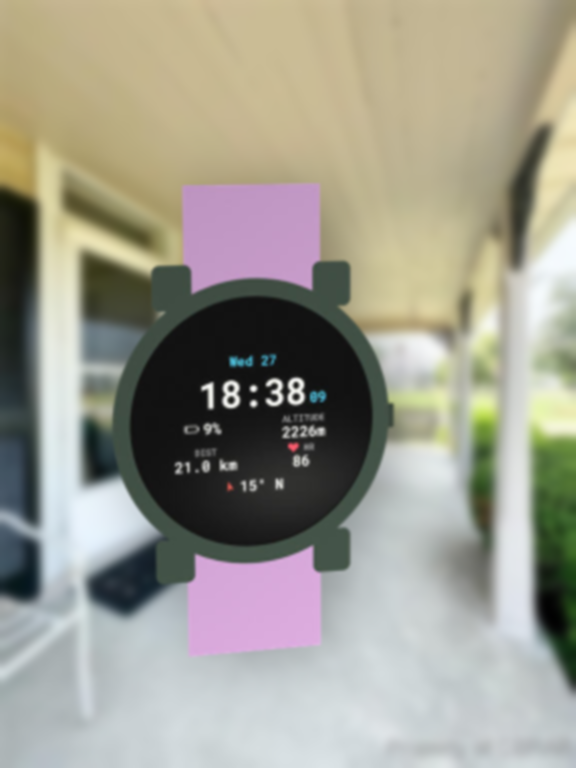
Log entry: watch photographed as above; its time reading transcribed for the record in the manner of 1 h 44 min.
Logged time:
18 h 38 min
